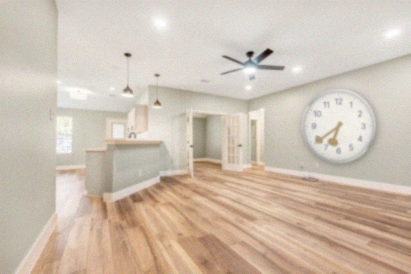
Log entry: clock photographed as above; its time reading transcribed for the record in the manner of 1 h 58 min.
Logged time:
6 h 39 min
